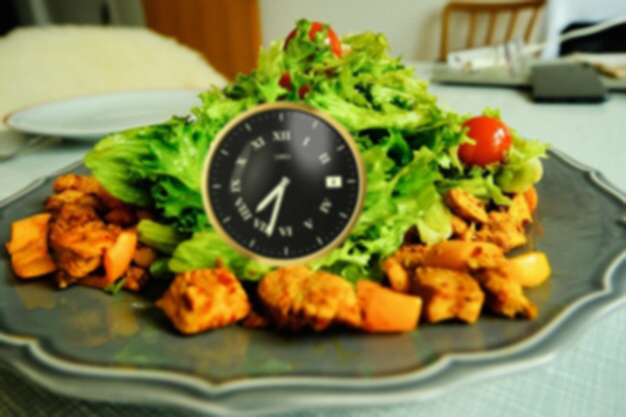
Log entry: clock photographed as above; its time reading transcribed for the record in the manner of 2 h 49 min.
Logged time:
7 h 33 min
